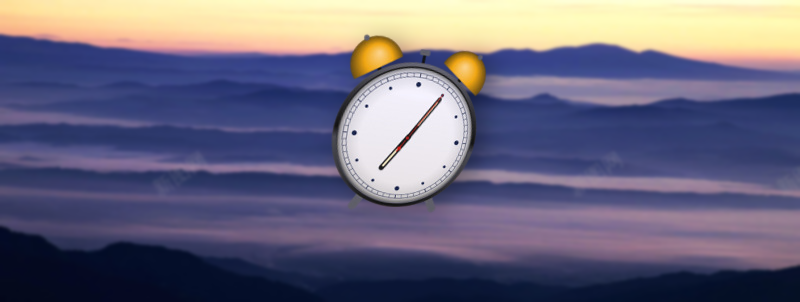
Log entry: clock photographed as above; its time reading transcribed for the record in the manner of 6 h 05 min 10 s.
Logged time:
7 h 05 min 05 s
